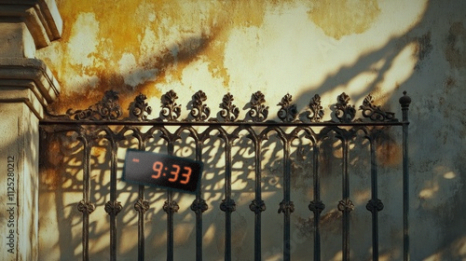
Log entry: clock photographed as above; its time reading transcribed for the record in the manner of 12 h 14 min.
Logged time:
9 h 33 min
